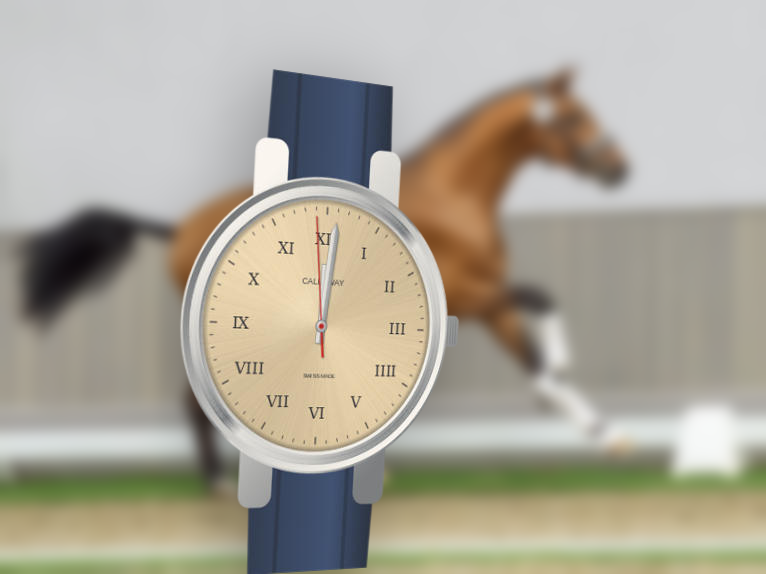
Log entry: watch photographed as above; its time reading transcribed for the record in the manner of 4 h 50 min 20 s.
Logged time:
12 h 00 min 59 s
